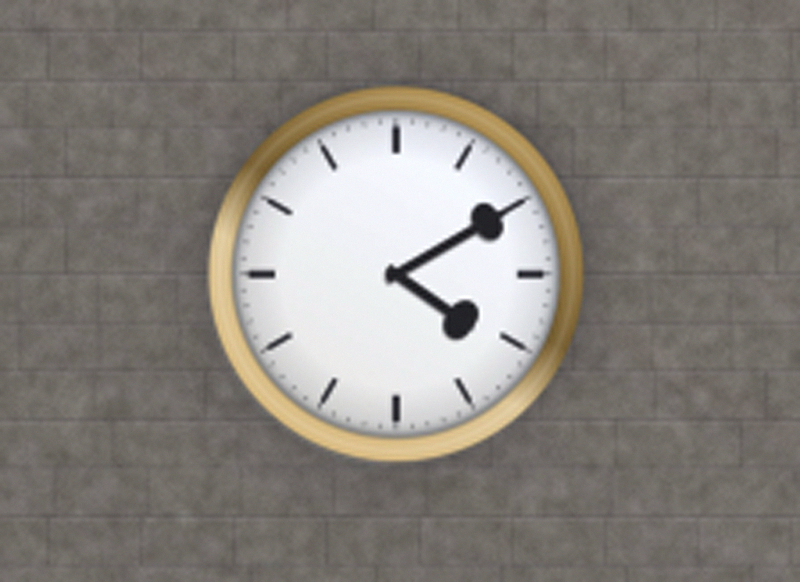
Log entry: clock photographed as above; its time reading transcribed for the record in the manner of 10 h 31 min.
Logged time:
4 h 10 min
